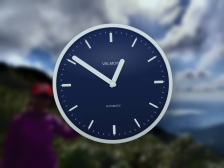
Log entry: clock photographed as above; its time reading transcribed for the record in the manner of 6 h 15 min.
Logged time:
12 h 51 min
